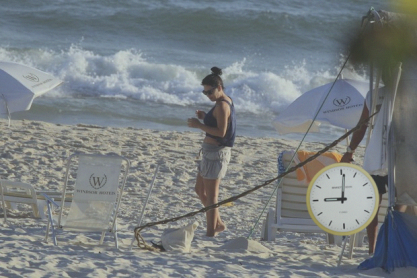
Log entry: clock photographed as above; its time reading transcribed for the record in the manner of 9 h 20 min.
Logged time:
9 h 01 min
